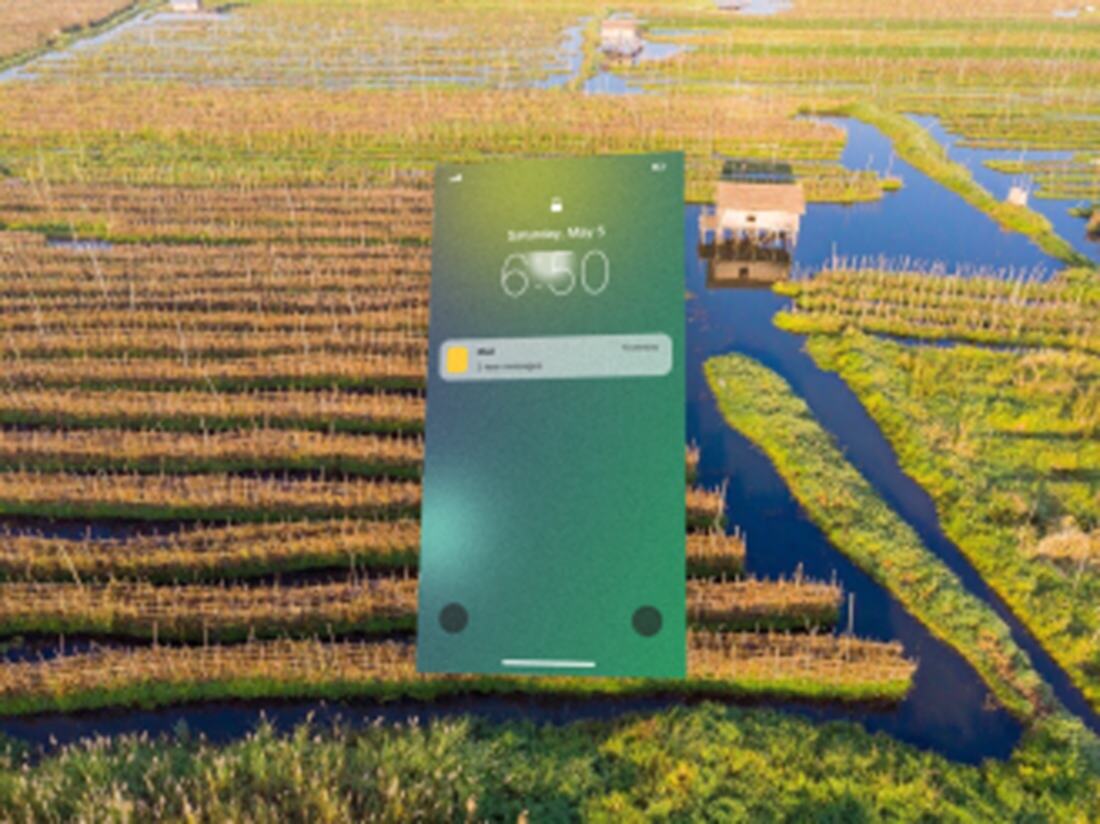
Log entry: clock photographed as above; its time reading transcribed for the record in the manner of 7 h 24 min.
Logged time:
6 h 50 min
